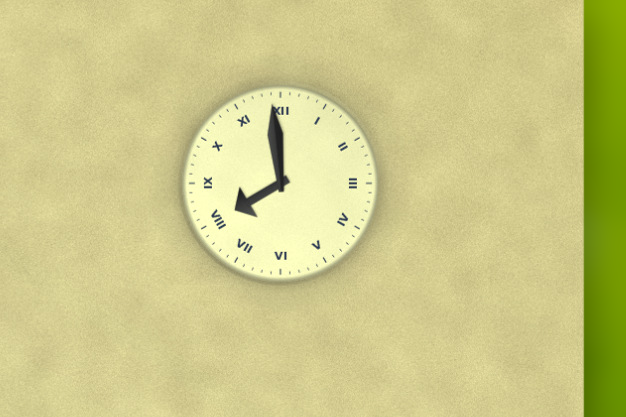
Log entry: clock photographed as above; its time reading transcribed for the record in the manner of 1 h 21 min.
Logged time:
7 h 59 min
